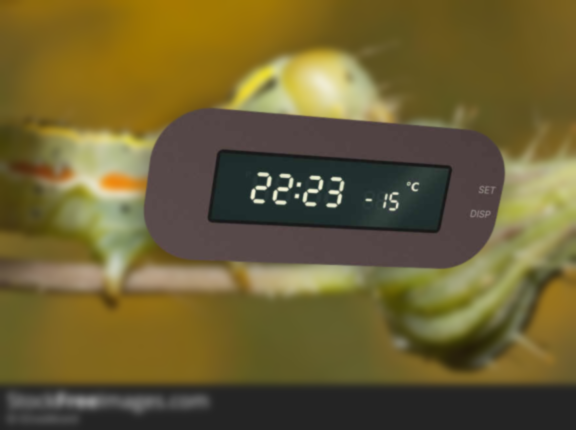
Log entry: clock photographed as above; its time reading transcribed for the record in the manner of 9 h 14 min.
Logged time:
22 h 23 min
